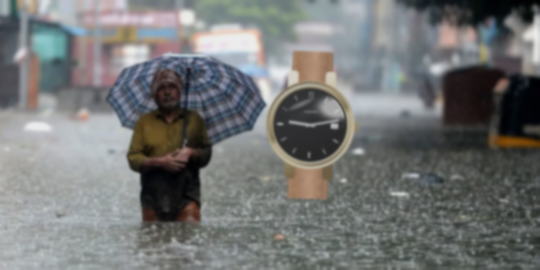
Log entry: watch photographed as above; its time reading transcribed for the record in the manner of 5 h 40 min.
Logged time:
9 h 13 min
